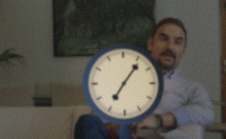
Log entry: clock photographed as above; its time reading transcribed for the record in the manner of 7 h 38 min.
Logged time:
7 h 06 min
